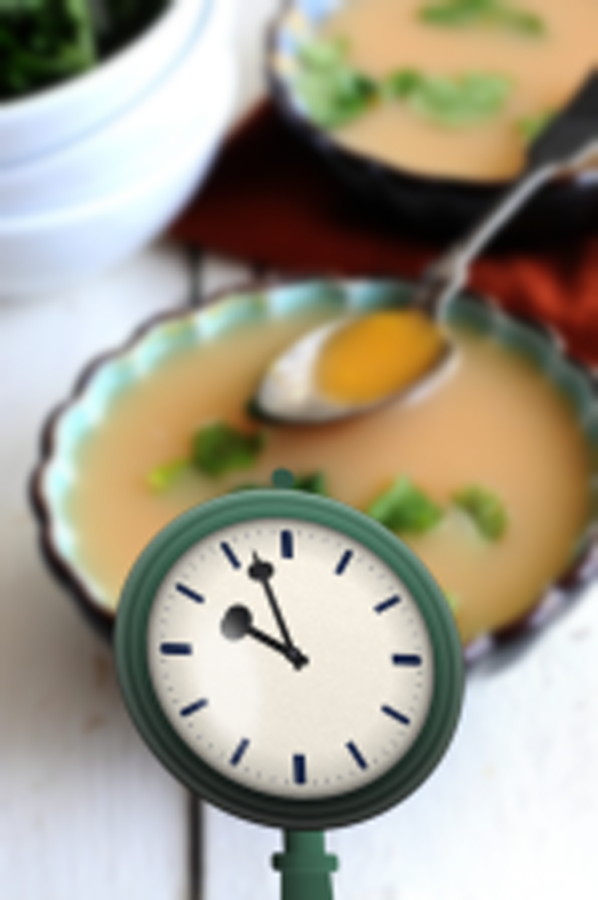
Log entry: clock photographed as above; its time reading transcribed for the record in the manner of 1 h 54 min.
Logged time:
9 h 57 min
